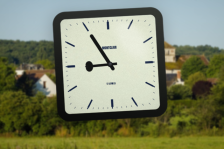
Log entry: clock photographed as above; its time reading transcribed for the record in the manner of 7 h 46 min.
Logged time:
8 h 55 min
